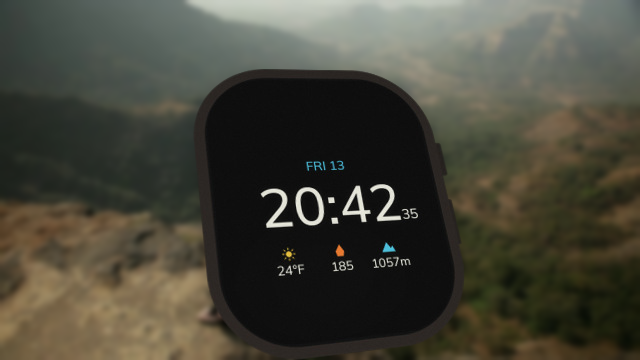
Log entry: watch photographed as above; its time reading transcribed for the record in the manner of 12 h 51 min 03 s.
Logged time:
20 h 42 min 35 s
